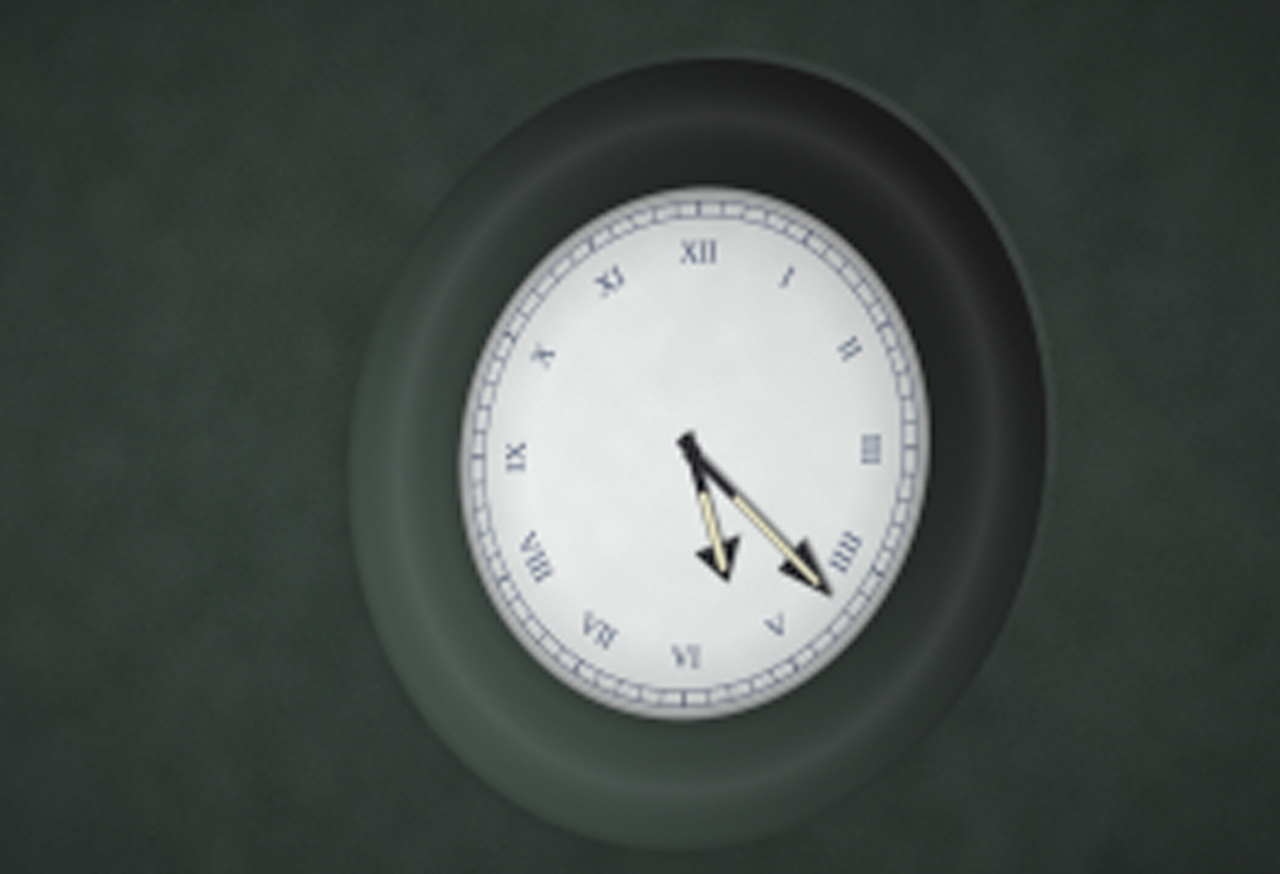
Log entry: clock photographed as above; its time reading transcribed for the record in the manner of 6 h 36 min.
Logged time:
5 h 22 min
